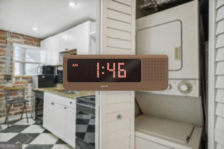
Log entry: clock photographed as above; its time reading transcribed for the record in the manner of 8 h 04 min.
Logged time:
1 h 46 min
